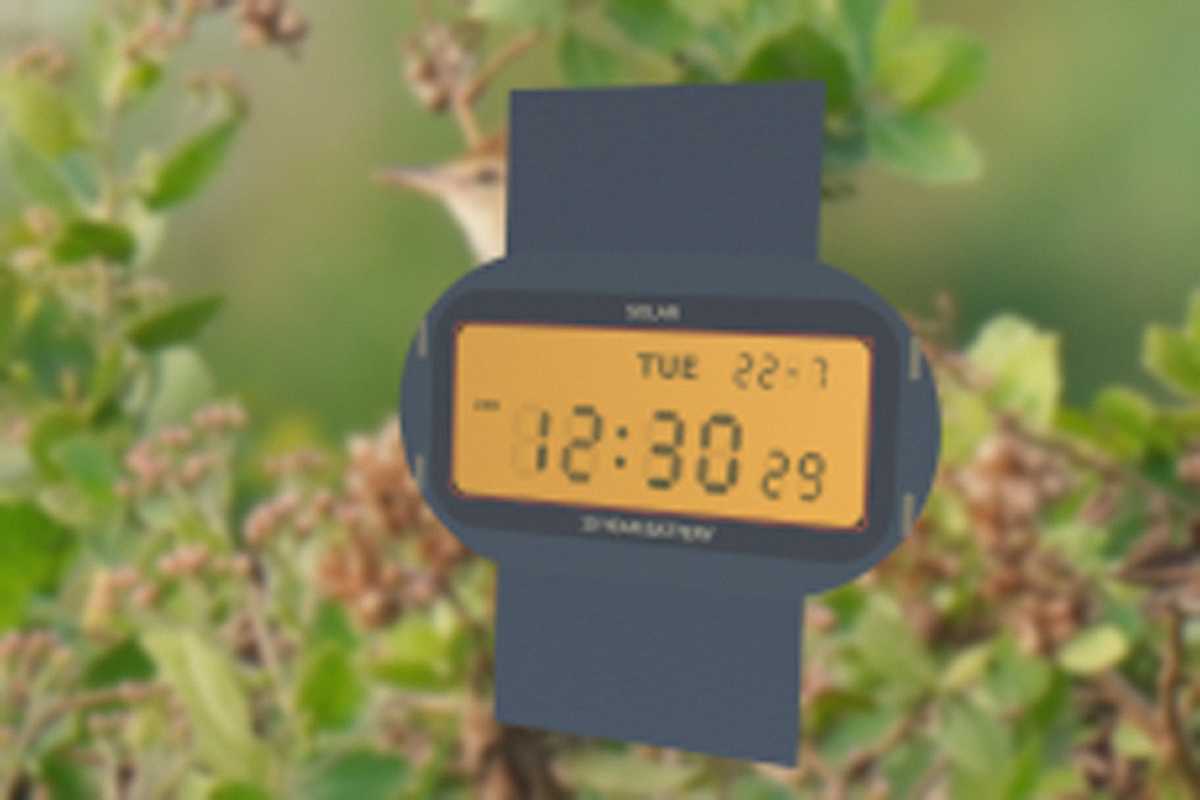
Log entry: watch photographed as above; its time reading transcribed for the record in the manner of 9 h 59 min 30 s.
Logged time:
12 h 30 min 29 s
